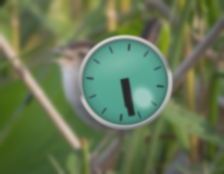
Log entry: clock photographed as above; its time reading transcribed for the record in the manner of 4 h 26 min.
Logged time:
5 h 27 min
